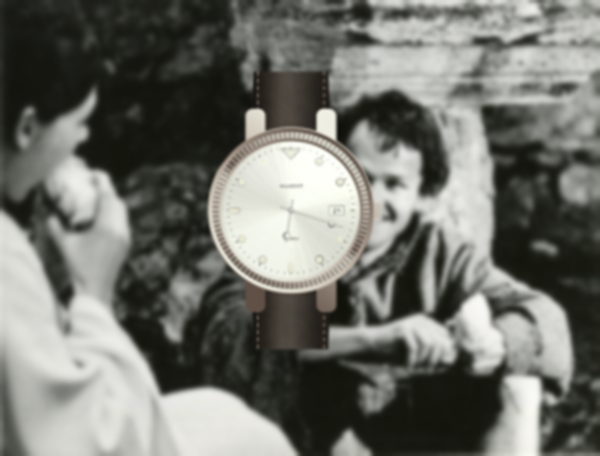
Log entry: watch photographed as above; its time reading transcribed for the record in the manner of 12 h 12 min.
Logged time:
6 h 18 min
